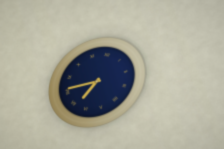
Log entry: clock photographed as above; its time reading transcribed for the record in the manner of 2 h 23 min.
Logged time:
6 h 41 min
